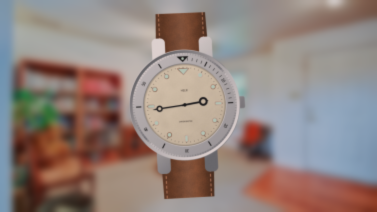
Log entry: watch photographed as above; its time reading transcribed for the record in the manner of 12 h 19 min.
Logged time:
2 h 44 min
